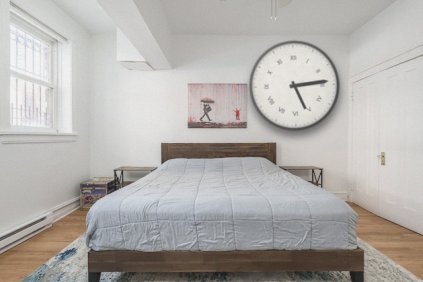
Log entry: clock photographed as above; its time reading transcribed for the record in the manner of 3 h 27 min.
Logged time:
5 h 14 min
